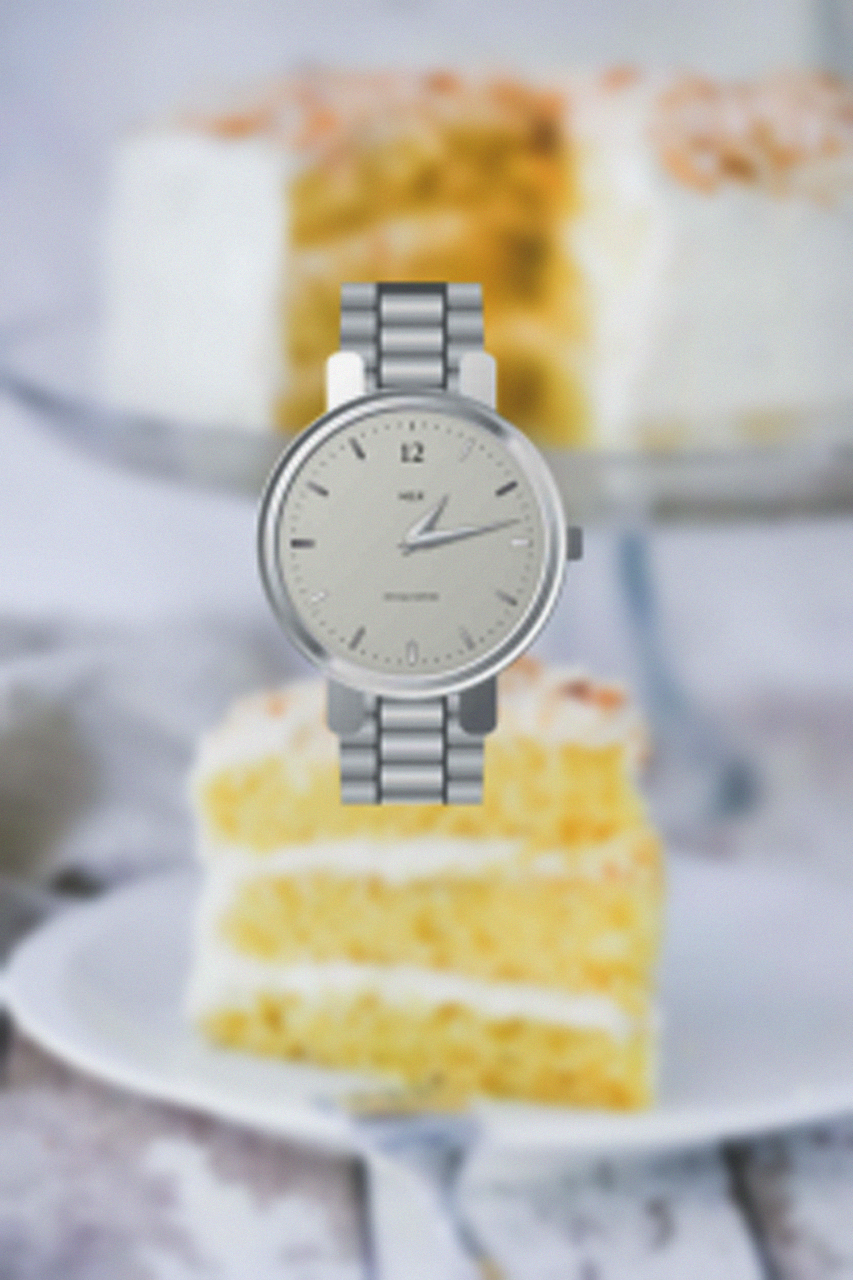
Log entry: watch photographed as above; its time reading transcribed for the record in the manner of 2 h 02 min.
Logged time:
1 h 13 min
